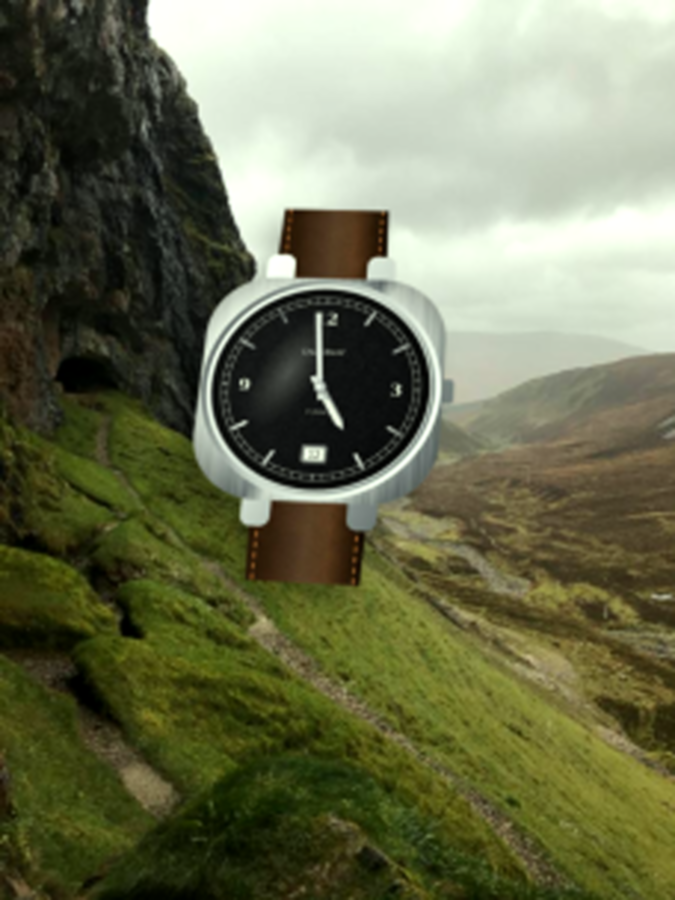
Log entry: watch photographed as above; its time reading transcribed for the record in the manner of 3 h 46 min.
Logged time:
4 h 59 min
